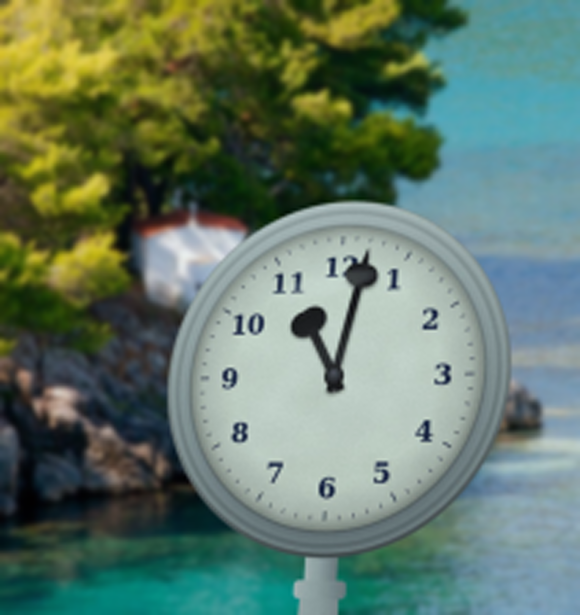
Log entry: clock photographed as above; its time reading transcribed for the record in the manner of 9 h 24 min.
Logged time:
11 h 02 min
